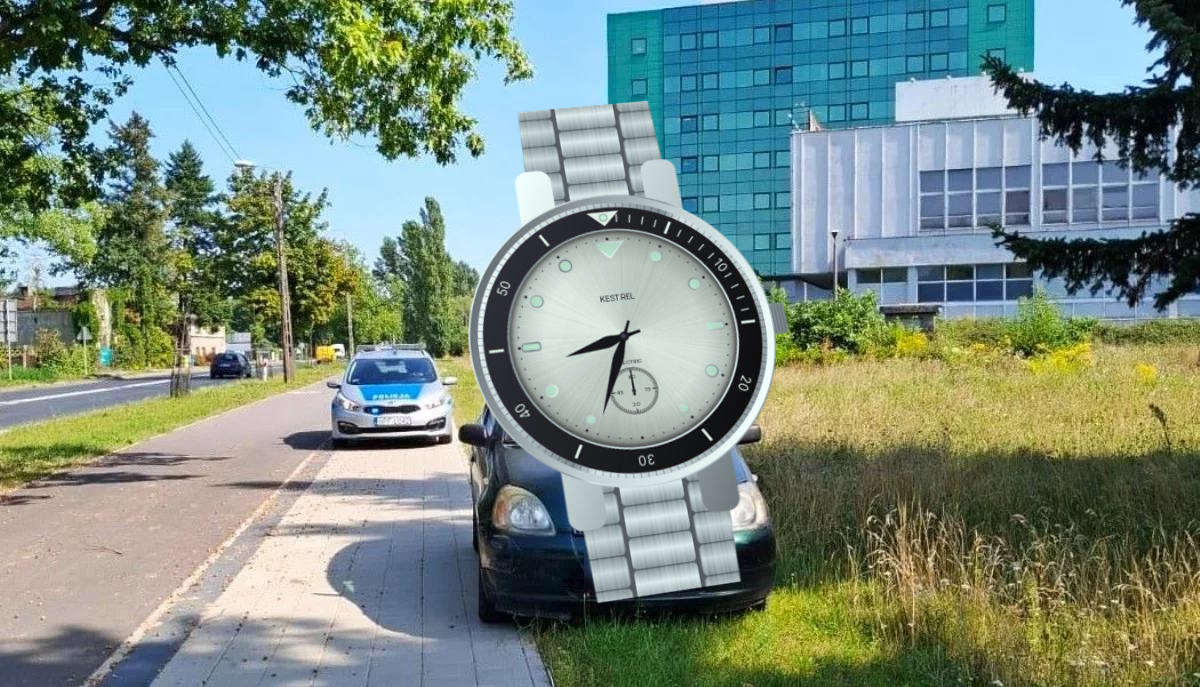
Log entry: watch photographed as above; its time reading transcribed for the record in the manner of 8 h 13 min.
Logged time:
8 h 34 min
